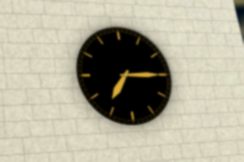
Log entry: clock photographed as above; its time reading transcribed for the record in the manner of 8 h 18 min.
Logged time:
7 h 15 min
